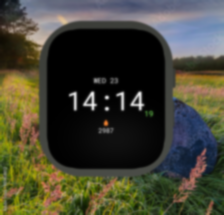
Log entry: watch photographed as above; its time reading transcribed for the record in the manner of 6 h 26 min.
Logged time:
14 h 14 min
